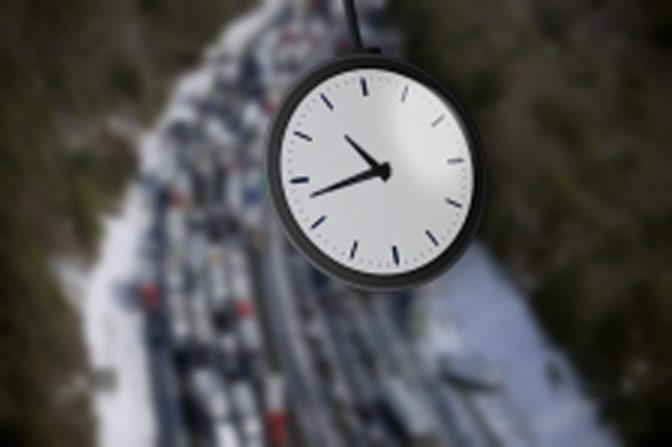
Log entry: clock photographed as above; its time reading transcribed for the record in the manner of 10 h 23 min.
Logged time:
10 h 43 min
